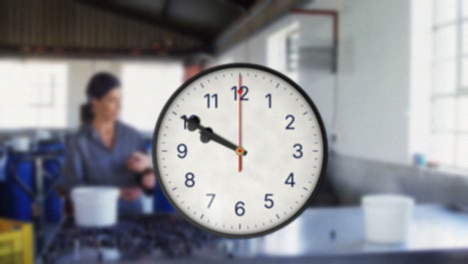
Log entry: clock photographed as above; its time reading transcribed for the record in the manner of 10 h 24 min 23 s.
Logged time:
9 h 50 min 00 s
